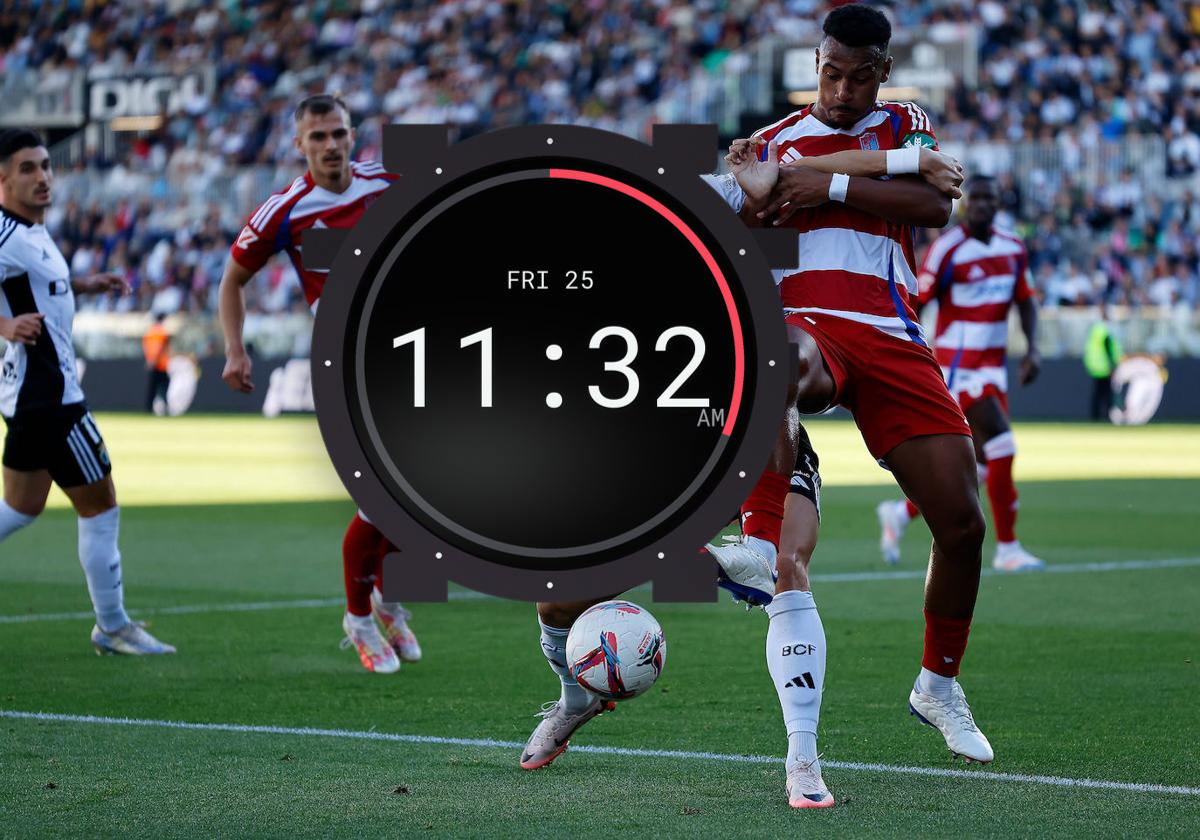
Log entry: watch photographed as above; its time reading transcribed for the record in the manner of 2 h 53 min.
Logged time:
11 h 32 min
